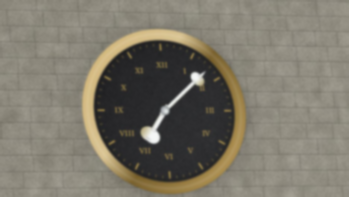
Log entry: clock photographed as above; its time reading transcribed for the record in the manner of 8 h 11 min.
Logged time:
7 h 08 min
